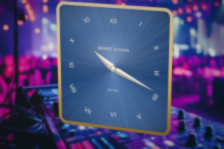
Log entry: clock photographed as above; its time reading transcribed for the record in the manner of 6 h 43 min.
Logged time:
10 h 19 min
